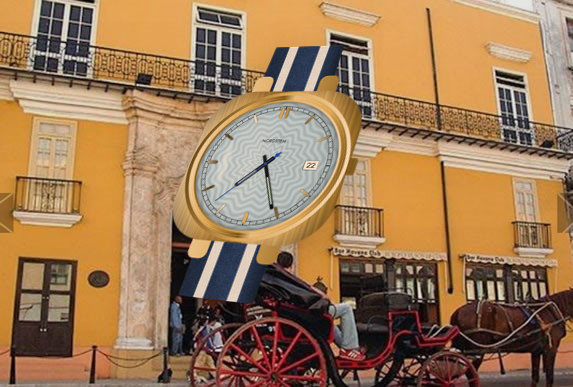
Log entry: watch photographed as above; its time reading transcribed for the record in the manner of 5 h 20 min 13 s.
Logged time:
7 h 25 min 37 s
